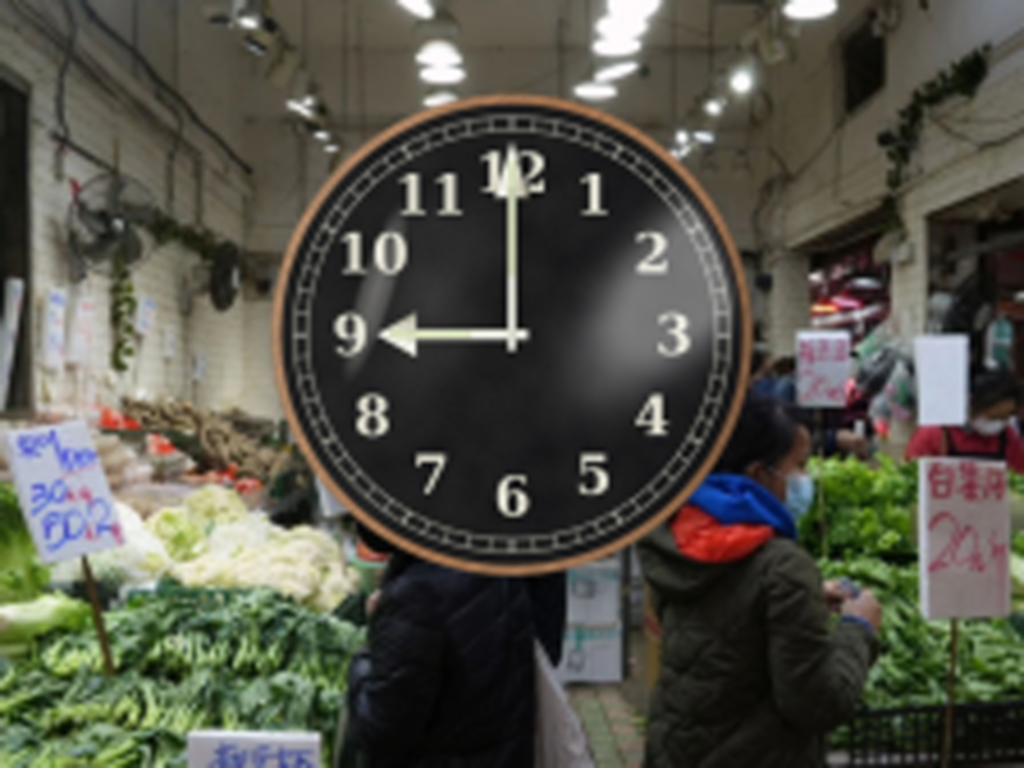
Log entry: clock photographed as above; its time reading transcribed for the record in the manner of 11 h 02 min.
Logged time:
9 h 00 min
